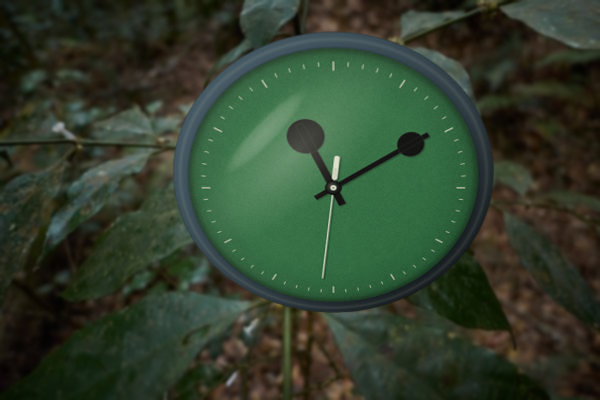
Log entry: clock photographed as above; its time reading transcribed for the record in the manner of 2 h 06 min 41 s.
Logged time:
11 h 09 min 31 s
